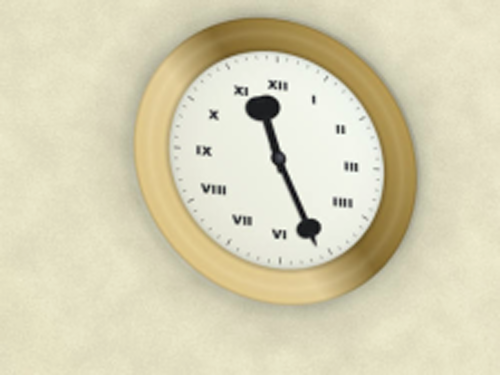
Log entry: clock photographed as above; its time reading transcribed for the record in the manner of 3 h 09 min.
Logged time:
11 h 26 min
